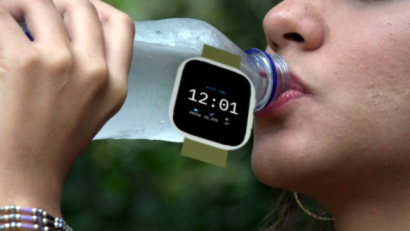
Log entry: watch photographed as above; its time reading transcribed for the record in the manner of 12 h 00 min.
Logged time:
12 h 01 min
